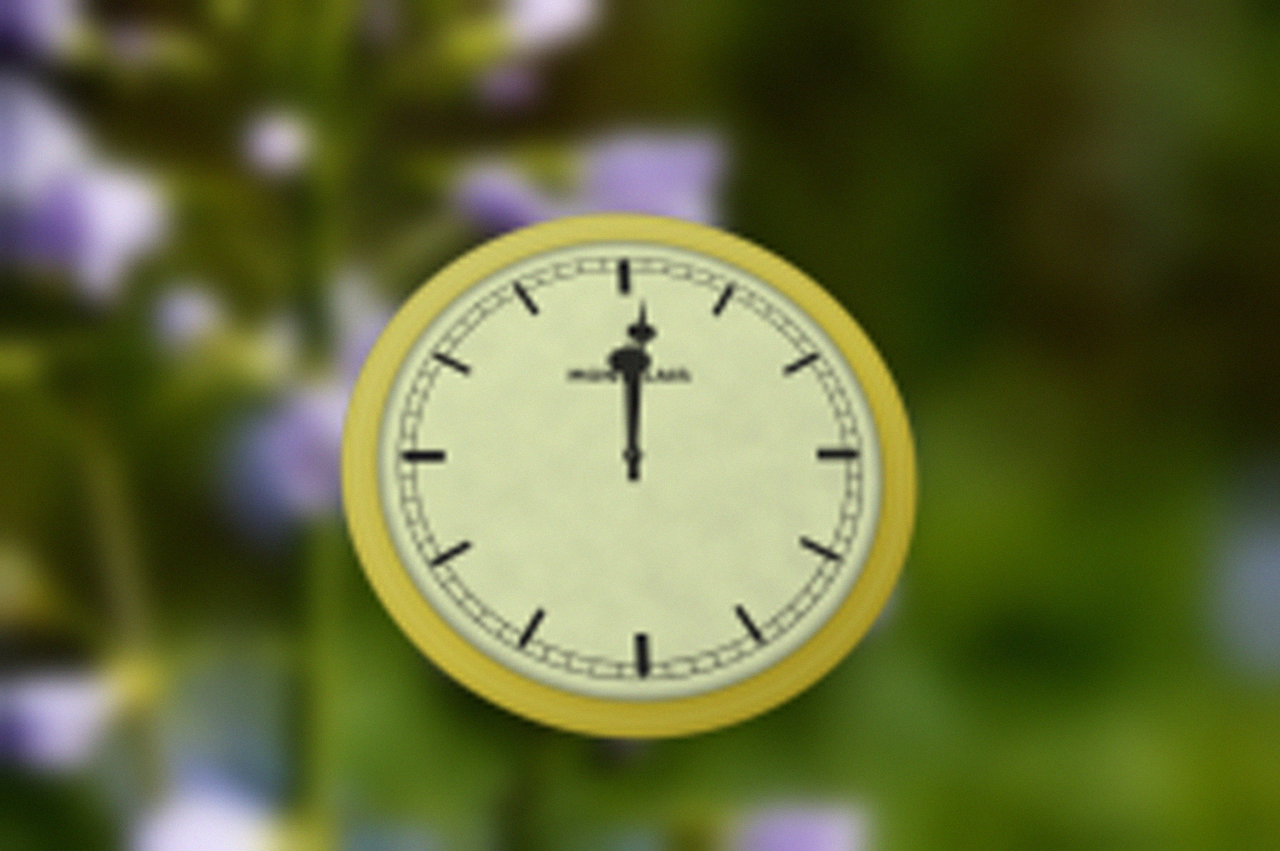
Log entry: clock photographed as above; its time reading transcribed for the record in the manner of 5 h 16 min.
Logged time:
12 h 01 min
